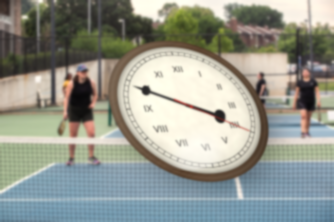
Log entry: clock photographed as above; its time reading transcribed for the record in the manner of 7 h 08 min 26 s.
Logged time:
3 h 49 min 20 s
